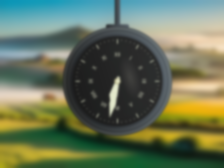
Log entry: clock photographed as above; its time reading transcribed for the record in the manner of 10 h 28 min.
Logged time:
6 h 32 min
